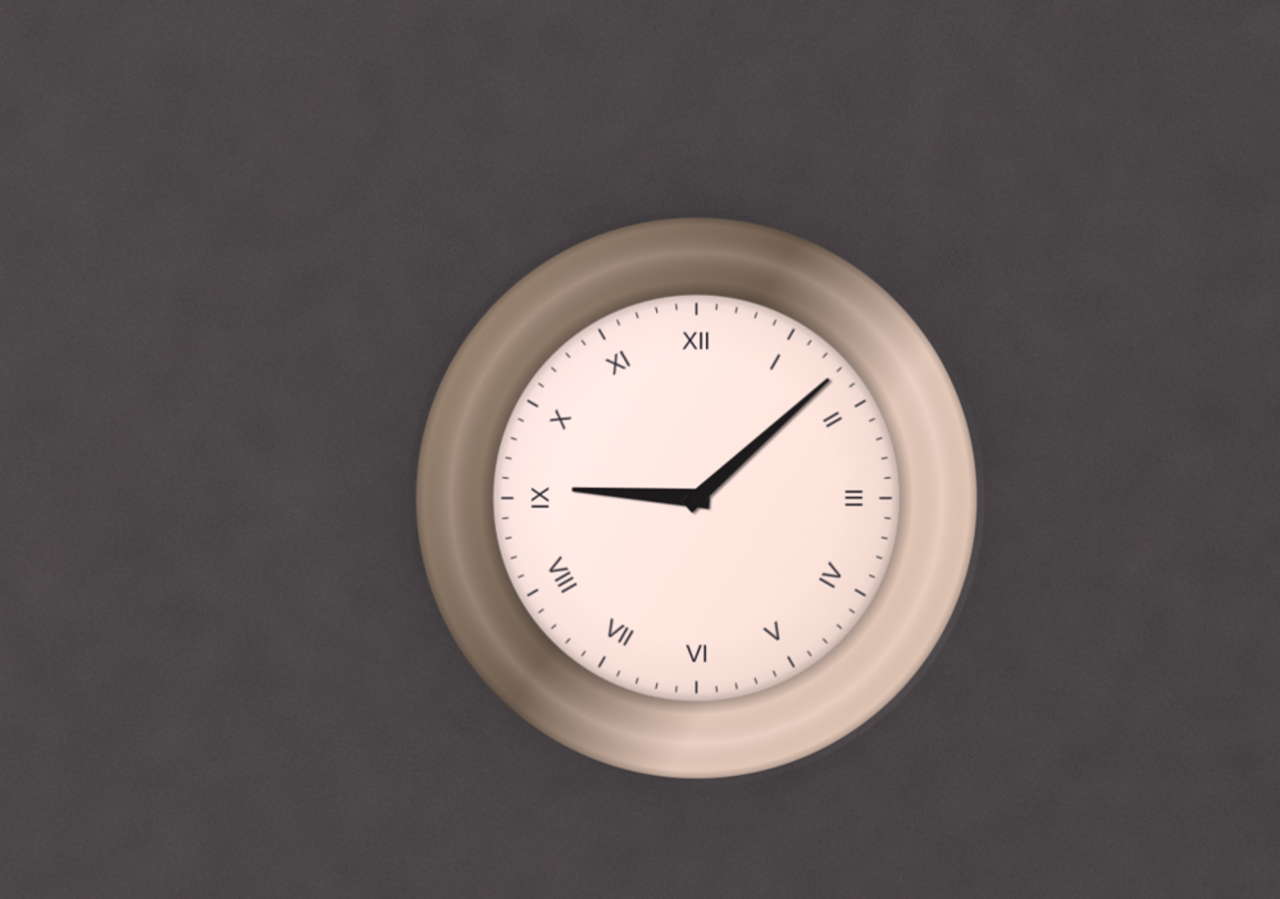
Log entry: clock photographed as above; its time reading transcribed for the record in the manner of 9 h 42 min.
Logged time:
9 h 08 min
